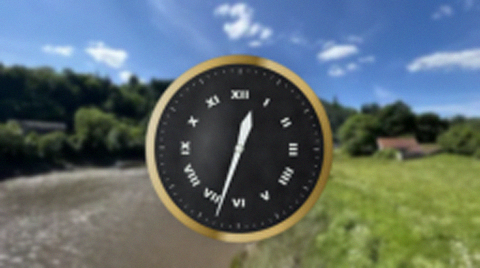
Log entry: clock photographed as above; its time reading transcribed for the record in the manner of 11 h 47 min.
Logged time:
12 h 33 min
